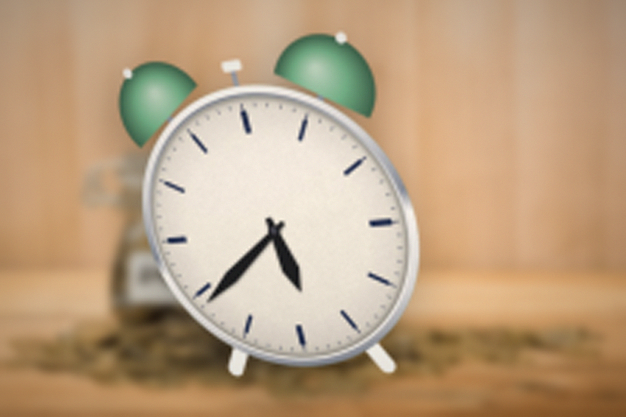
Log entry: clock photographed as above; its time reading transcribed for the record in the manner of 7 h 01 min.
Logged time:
5 h 39 min
